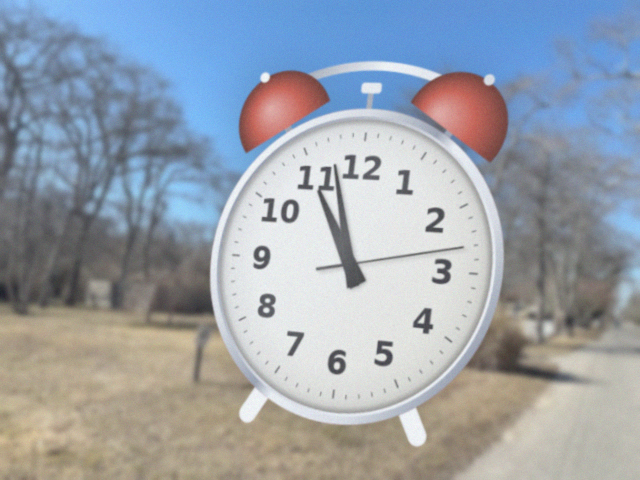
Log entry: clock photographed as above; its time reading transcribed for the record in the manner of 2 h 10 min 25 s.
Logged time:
10 h 57 min 13 s
